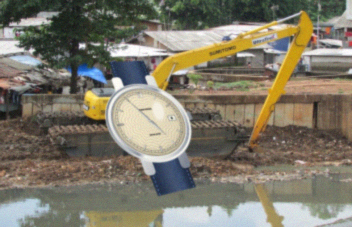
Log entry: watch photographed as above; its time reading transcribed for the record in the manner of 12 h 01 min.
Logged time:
4 h 55 min
